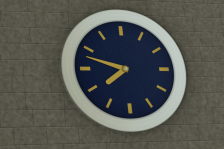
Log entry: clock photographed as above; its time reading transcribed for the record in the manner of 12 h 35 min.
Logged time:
7 h 48 min
